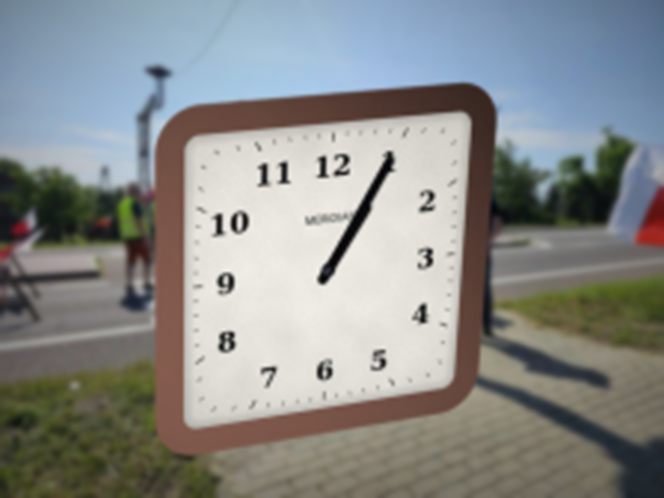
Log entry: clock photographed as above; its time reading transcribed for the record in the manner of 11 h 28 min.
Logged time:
1 h 05 min
